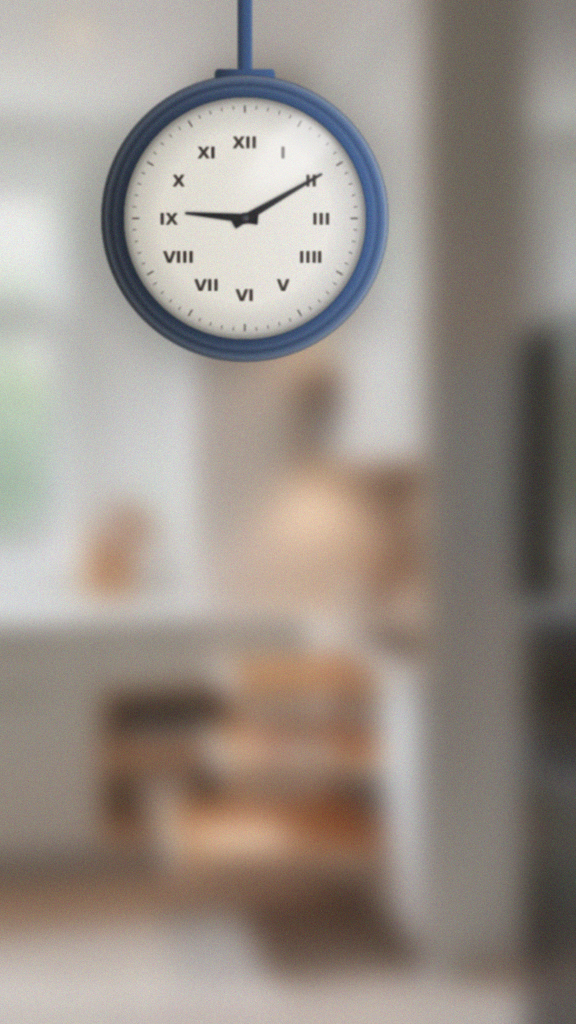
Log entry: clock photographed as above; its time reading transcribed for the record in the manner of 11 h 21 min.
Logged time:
9 h 10 min
